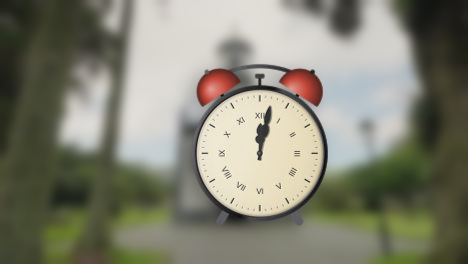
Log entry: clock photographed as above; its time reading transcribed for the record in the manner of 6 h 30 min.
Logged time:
12 h 02 min
